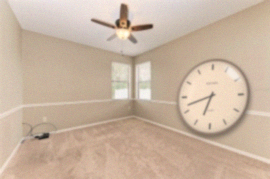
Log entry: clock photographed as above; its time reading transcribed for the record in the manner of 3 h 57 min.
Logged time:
6 h 42 min
